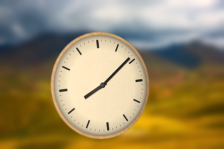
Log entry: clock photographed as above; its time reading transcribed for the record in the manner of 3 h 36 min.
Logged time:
8 h 09 min
